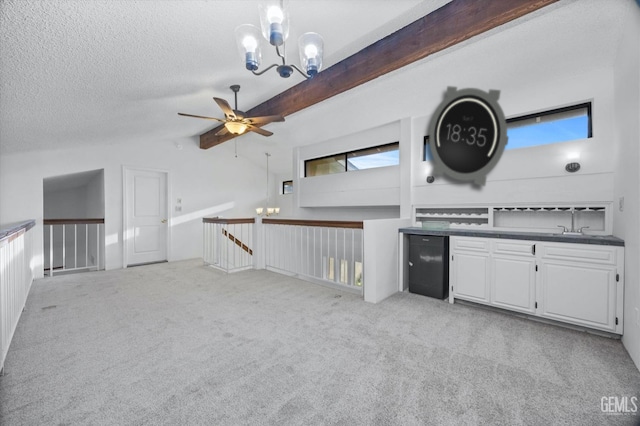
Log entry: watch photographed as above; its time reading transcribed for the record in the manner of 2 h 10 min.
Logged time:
18 h 35 min
